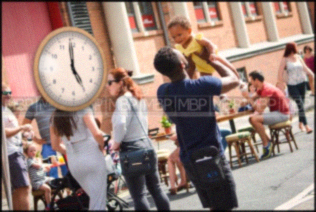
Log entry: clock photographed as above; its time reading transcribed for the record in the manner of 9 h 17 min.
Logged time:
4 h 59 min
